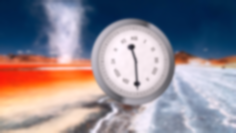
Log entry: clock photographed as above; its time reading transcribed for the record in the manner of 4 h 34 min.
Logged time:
11 h 30 min
